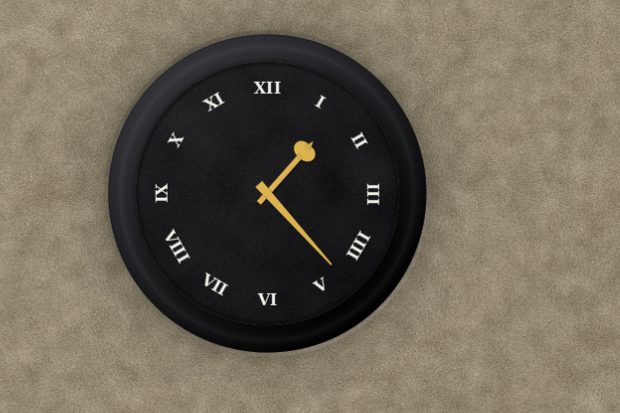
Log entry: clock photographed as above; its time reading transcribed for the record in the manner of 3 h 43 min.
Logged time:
1 h 23 min
